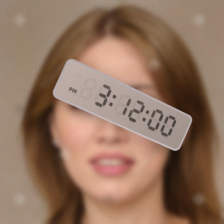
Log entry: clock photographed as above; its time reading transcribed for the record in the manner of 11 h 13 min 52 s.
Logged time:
3 h 12 min 00 s
